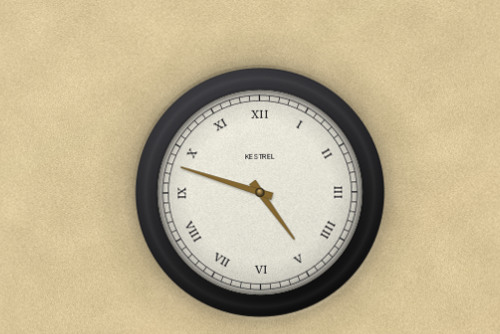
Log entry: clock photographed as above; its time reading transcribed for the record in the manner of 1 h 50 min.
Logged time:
4 h 48 min
